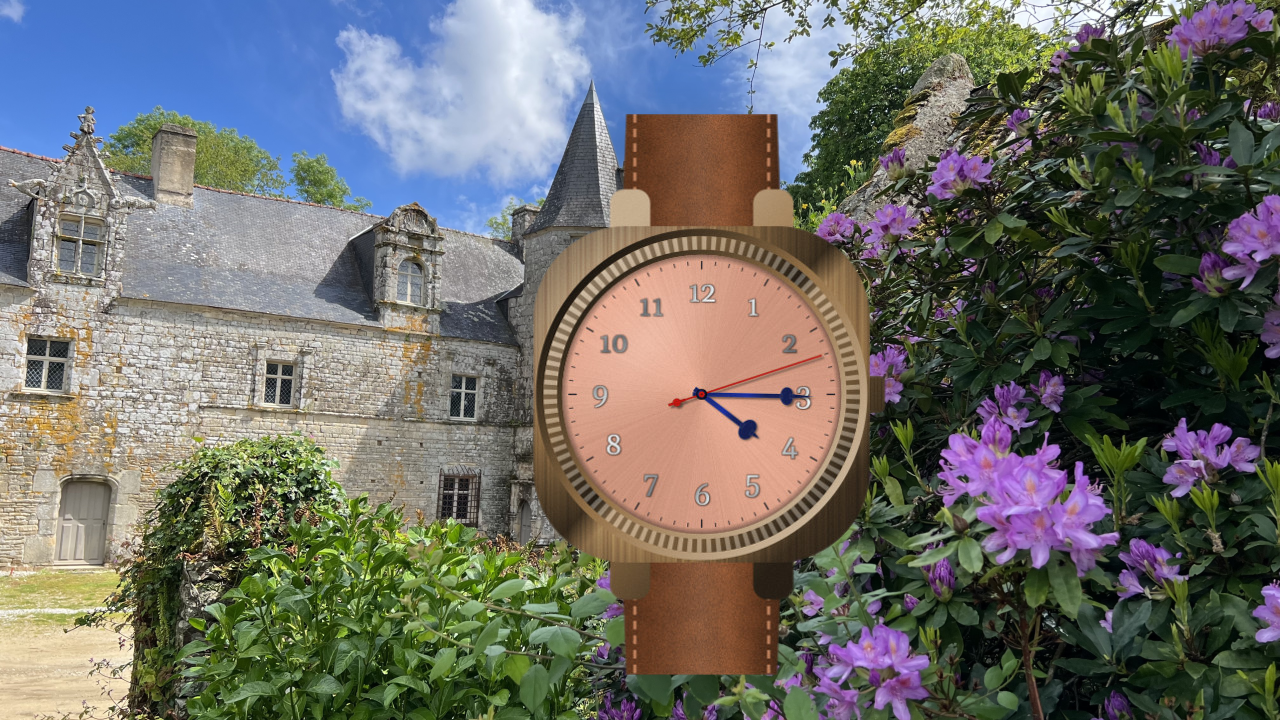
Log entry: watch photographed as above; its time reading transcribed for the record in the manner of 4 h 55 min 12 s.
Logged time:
4 h 15 min 12 s
